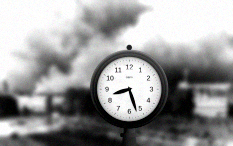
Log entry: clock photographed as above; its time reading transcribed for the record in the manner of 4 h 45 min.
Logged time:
8 h 27 min
